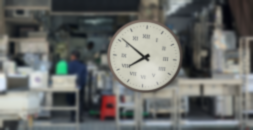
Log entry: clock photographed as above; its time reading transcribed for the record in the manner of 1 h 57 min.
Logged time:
7 h 51 min
